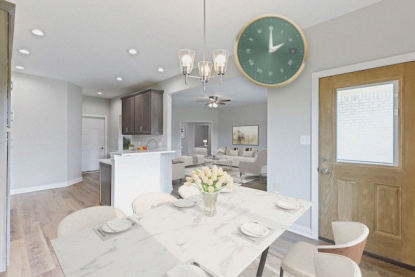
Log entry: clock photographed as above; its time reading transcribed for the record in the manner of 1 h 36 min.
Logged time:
2 h 00 min
